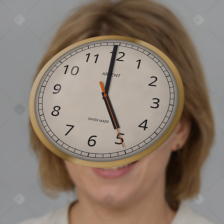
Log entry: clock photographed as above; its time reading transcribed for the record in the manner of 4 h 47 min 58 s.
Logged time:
4 h 59 min 25 s
